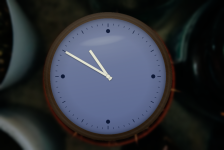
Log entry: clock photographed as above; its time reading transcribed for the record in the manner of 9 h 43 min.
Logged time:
10 h 50 min
